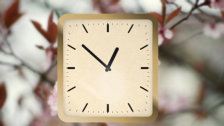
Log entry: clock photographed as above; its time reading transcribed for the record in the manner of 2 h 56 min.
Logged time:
12 h 52 min
